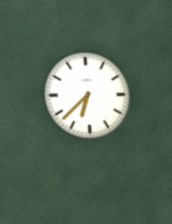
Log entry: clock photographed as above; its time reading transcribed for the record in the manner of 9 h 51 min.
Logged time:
6 h 38 min
